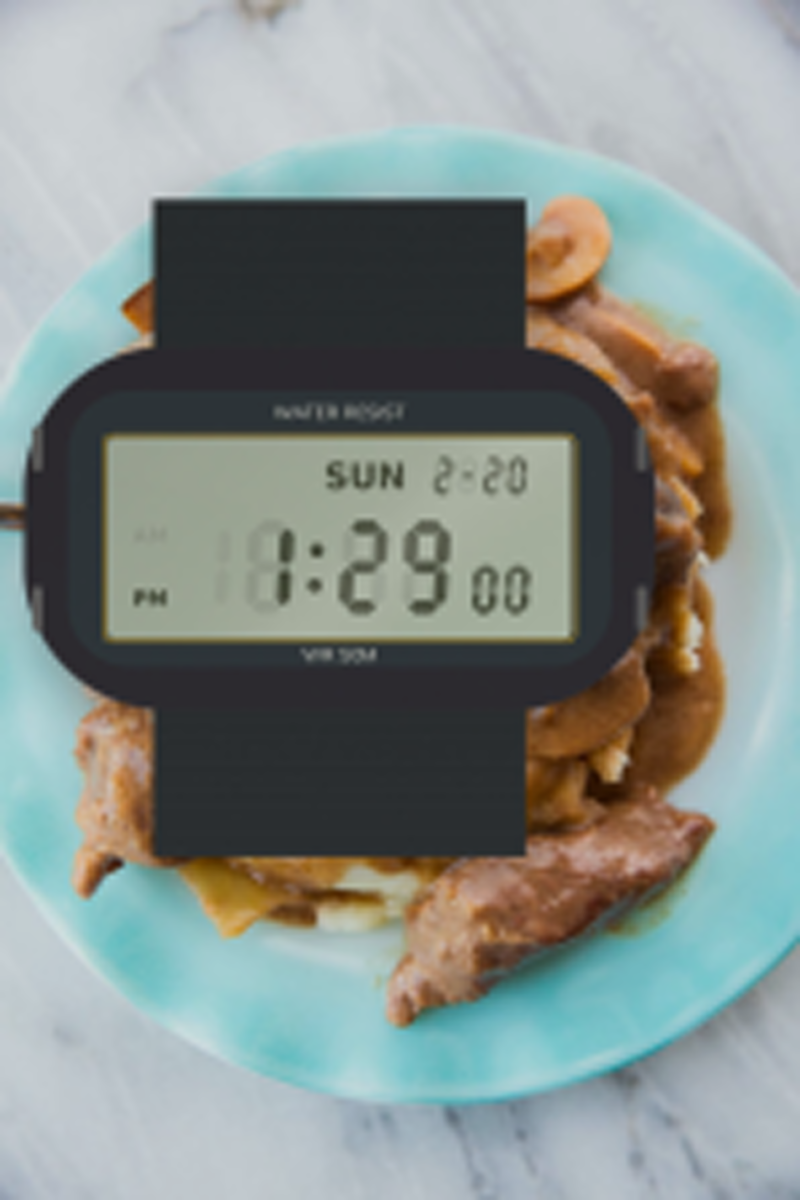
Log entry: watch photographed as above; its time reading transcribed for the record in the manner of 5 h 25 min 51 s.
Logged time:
1 h 29 min 00 s
